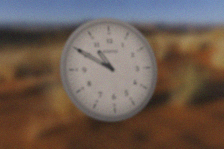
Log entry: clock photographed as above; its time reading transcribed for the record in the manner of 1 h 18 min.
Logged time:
10 h 50 min
